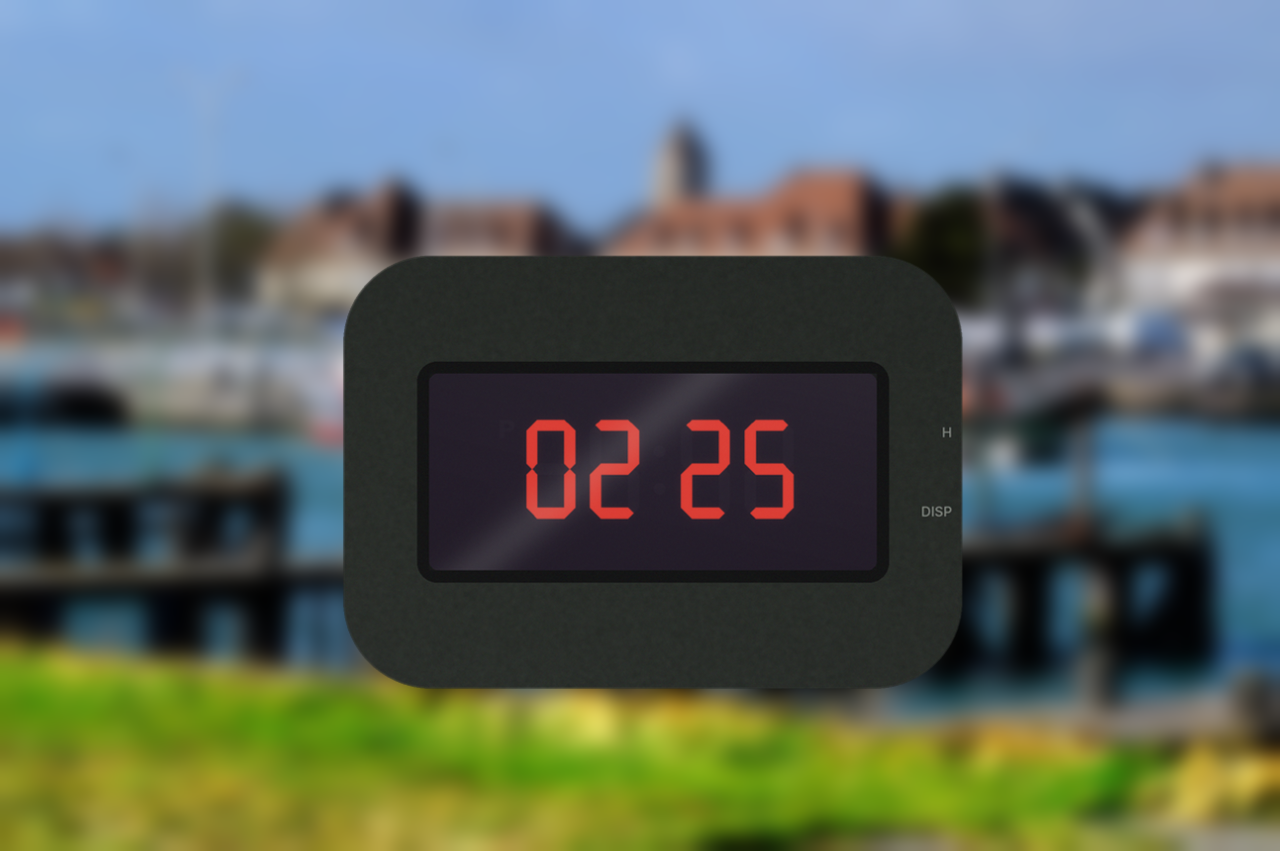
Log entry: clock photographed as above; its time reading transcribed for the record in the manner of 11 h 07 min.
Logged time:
2 h 25 min
